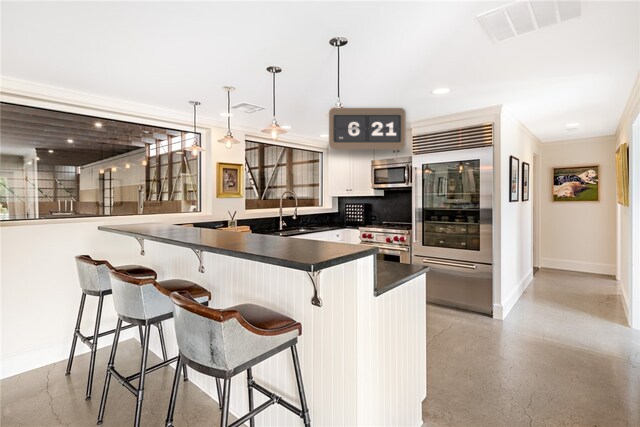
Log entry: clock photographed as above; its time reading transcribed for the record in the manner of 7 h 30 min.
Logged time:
6 h 21 min
